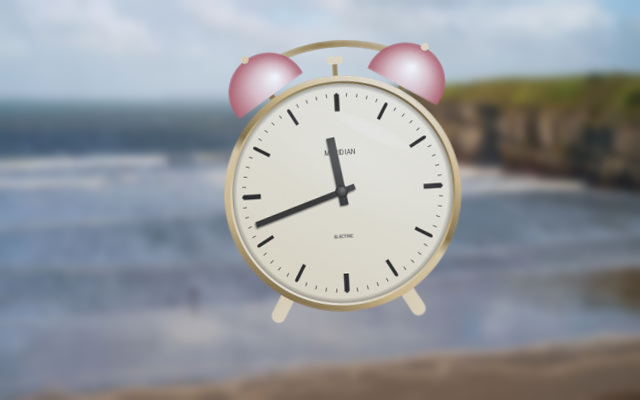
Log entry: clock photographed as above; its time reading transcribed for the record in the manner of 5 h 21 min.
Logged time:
11 h 42 min
